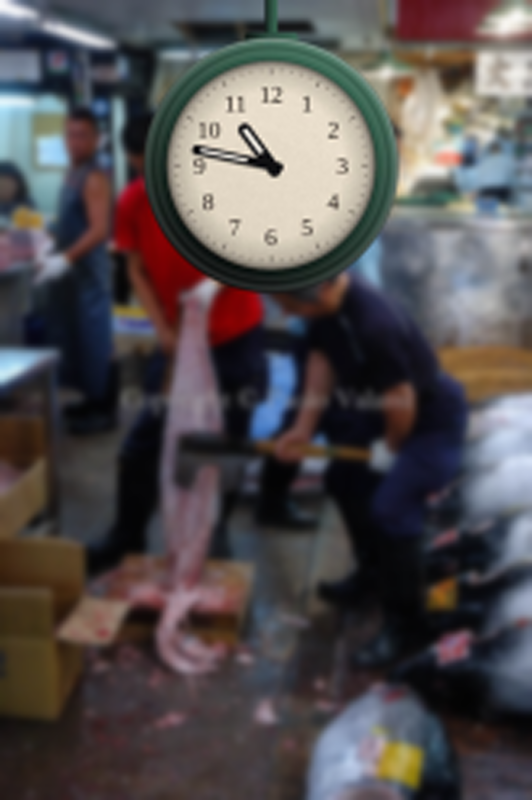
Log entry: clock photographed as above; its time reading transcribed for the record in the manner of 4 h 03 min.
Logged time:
10 h 47 min
